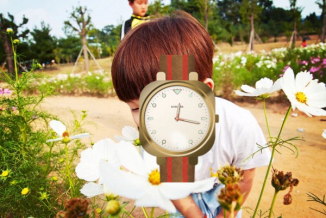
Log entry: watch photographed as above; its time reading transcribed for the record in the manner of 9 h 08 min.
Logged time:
12 h 17 min
